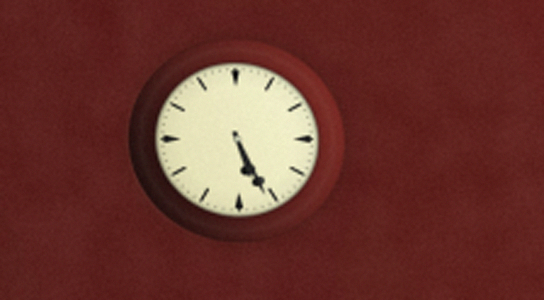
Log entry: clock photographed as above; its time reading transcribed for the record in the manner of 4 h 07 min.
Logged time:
5 h 26 min
